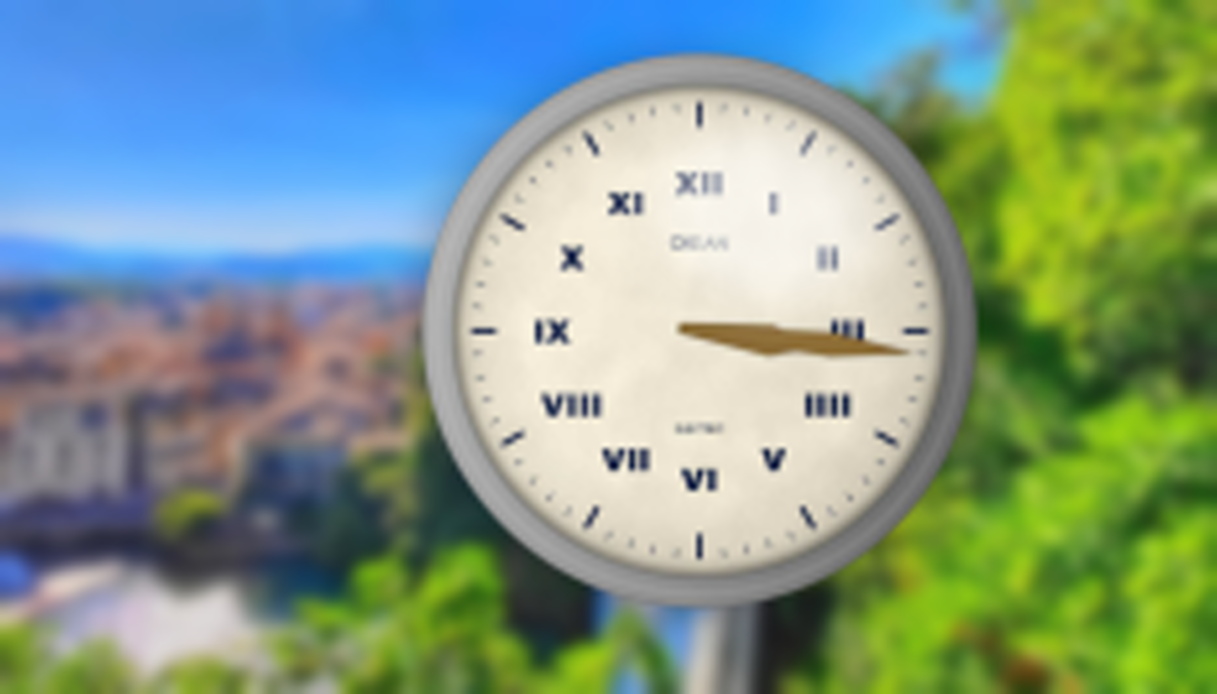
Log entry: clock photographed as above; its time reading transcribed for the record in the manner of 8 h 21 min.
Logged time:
3 h 16 min
